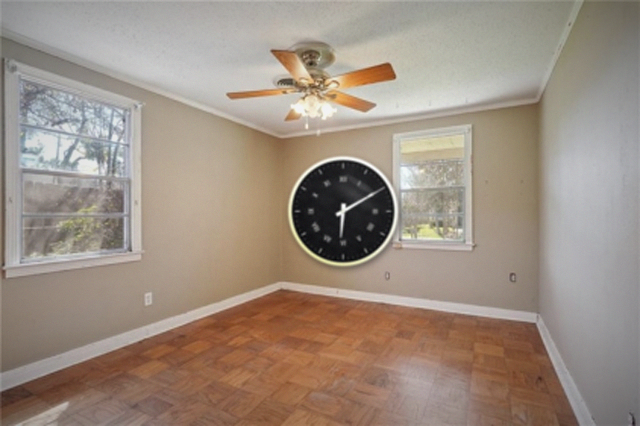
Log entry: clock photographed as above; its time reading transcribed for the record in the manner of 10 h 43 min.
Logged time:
6 h 10 min
